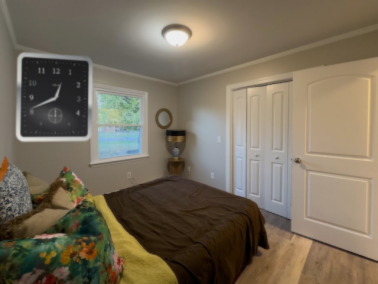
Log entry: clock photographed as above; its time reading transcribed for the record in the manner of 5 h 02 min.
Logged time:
12 h 41 min
